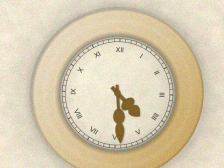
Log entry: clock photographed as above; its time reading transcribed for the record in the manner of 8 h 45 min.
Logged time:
4 h 29 min
